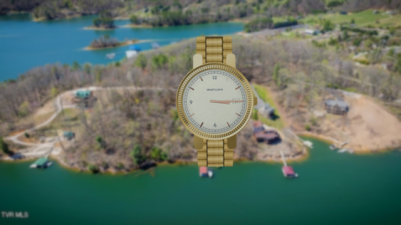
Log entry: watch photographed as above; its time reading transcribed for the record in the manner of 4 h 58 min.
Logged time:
3 h 15 min
